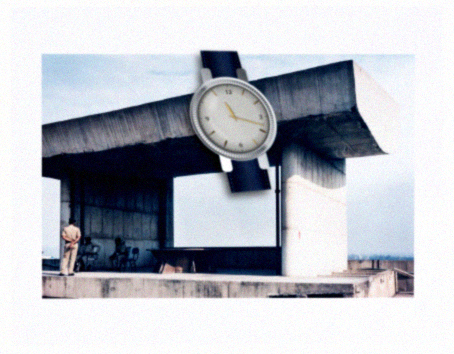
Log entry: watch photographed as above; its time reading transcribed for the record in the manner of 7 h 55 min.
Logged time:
11 h 18 min
